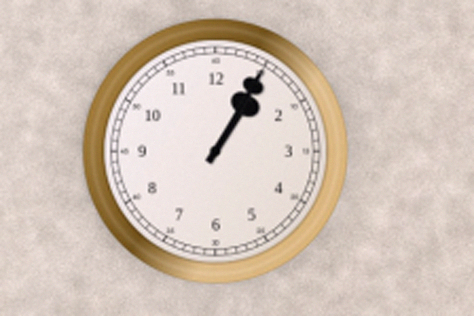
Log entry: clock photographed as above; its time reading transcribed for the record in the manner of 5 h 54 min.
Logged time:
1 h 05 min
